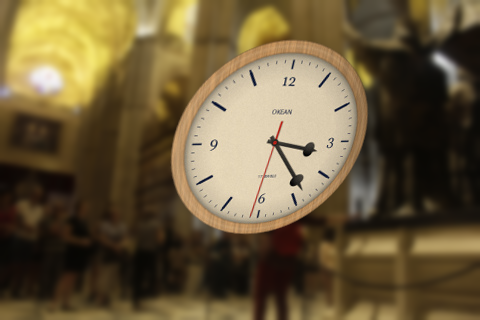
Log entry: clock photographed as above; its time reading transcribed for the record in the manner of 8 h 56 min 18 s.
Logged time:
3 h 23 min 31 s
